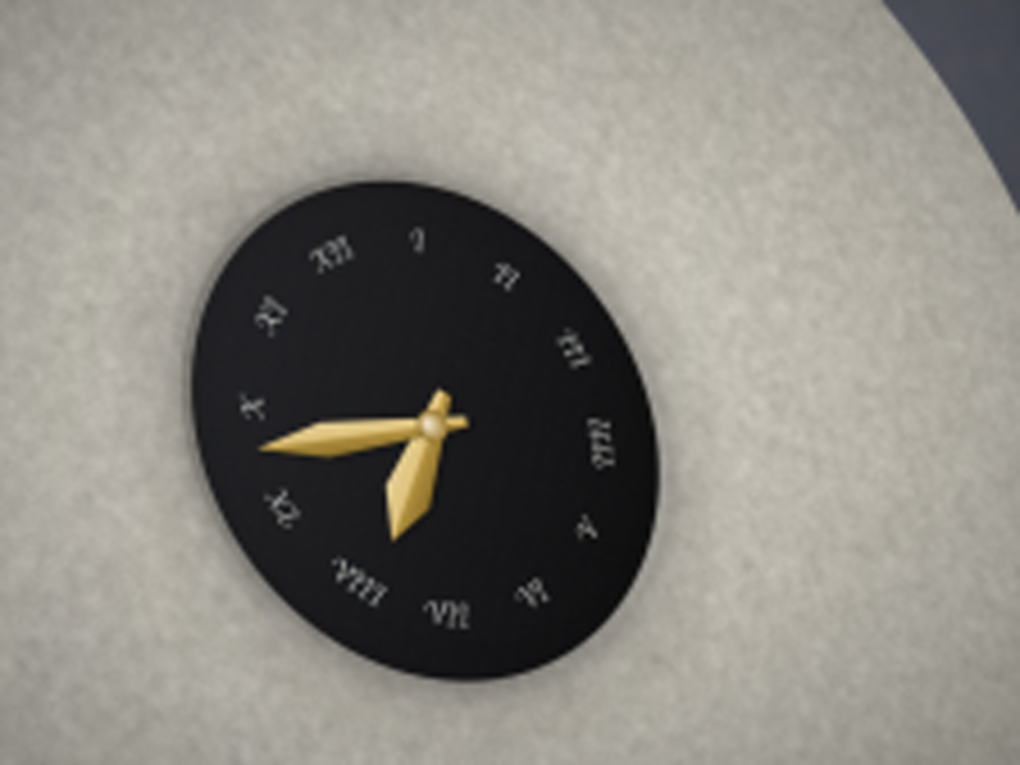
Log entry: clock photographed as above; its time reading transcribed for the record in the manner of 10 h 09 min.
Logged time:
7 h 48 min
